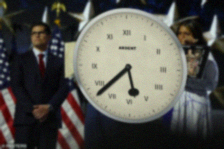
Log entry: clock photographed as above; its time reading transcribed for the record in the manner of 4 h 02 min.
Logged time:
5 h 38 min
